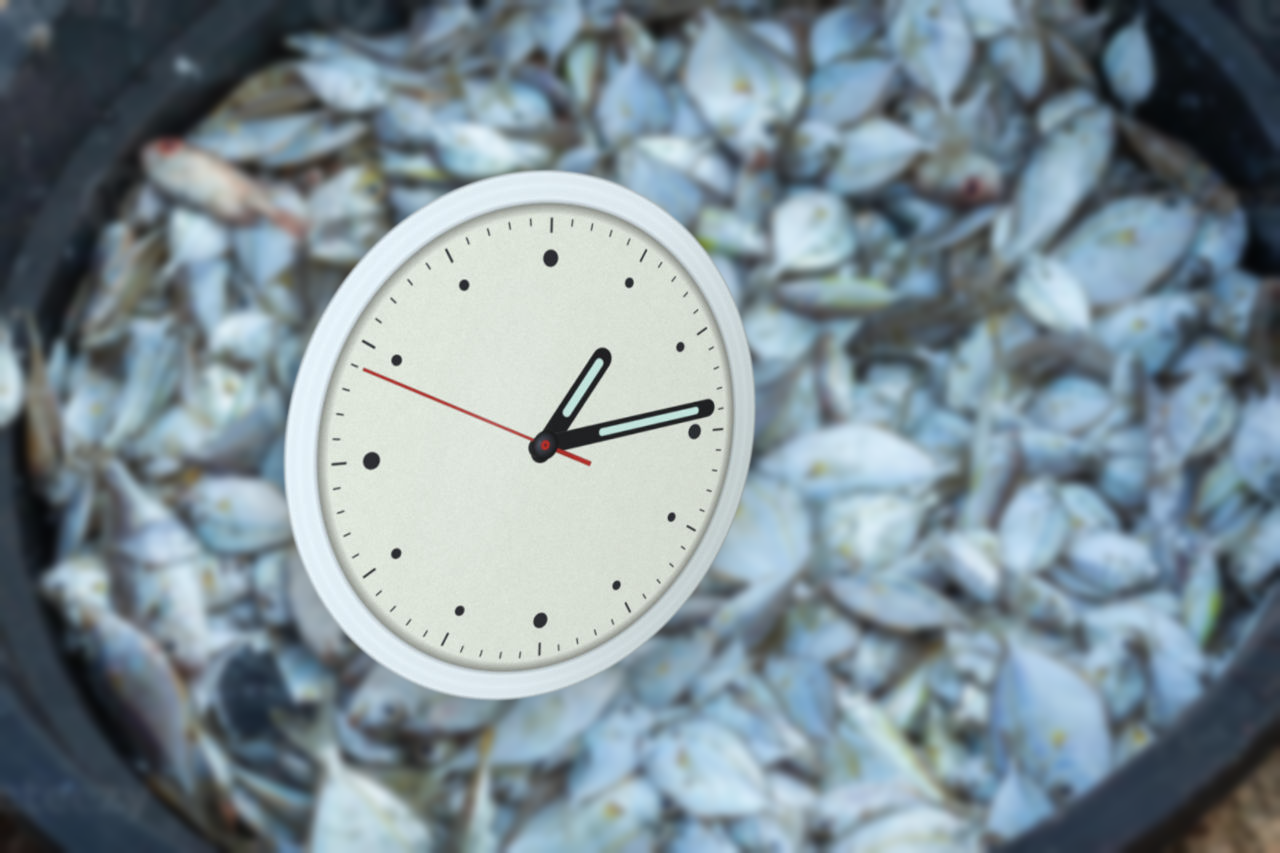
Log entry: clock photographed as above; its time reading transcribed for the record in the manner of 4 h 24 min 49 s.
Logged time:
1 h 13 min 49 s
